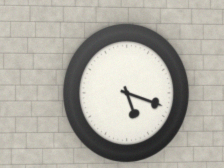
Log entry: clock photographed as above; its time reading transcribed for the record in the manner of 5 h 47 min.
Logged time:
5 h 18 min
